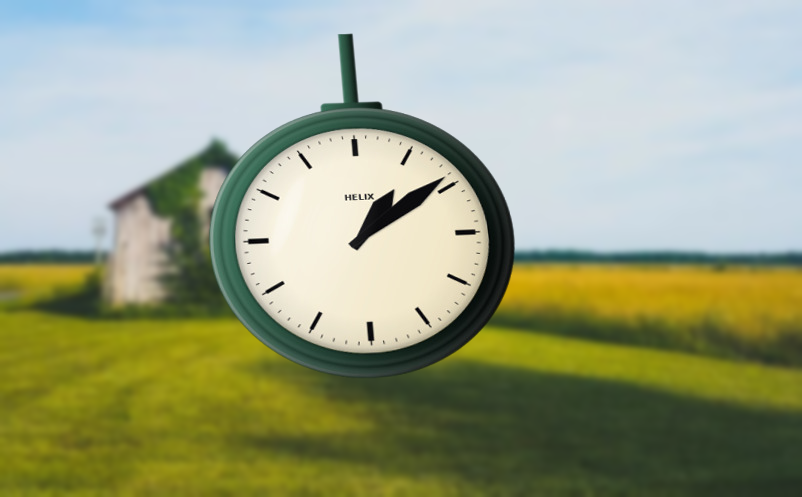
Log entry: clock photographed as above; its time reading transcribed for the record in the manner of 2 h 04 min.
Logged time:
1 h 09 min
